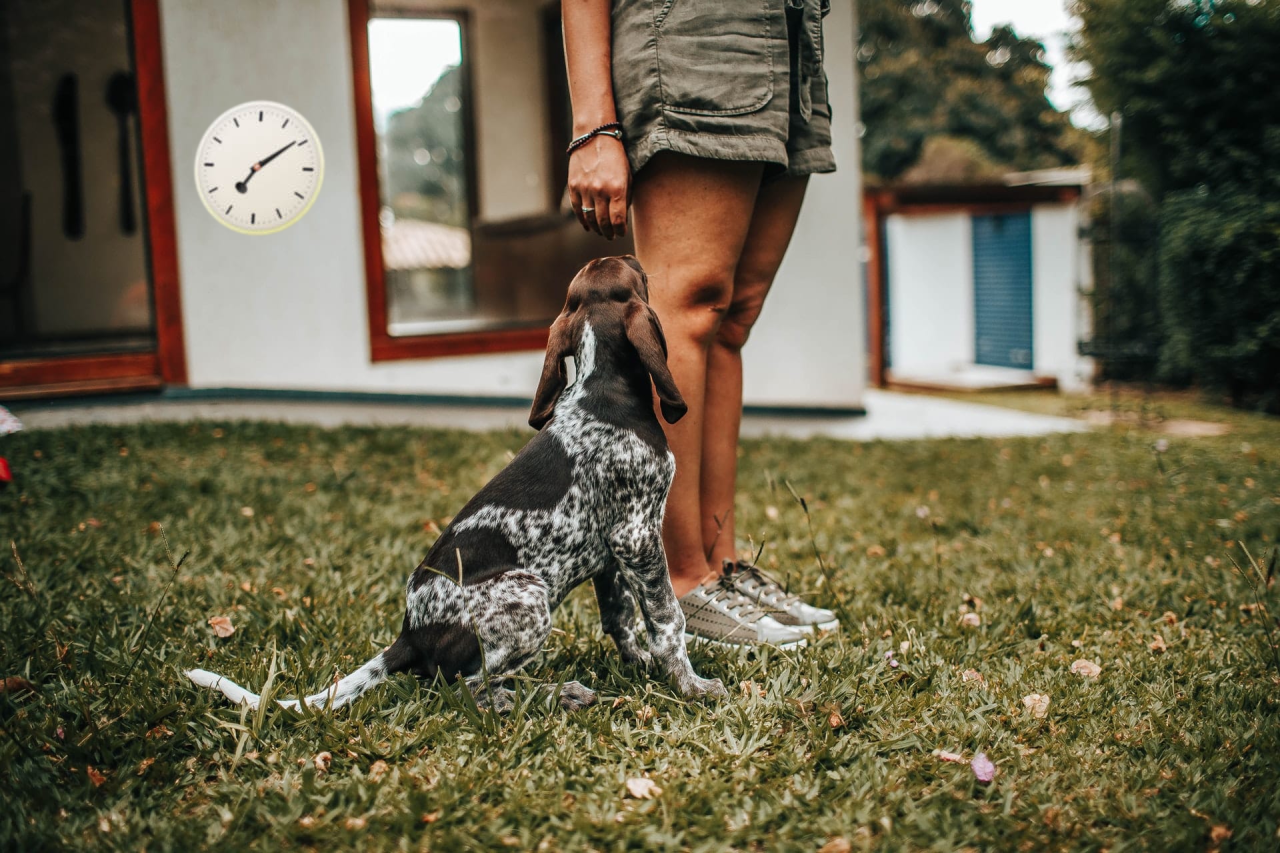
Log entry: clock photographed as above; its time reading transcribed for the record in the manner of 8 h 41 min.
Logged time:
7 h 09 min
